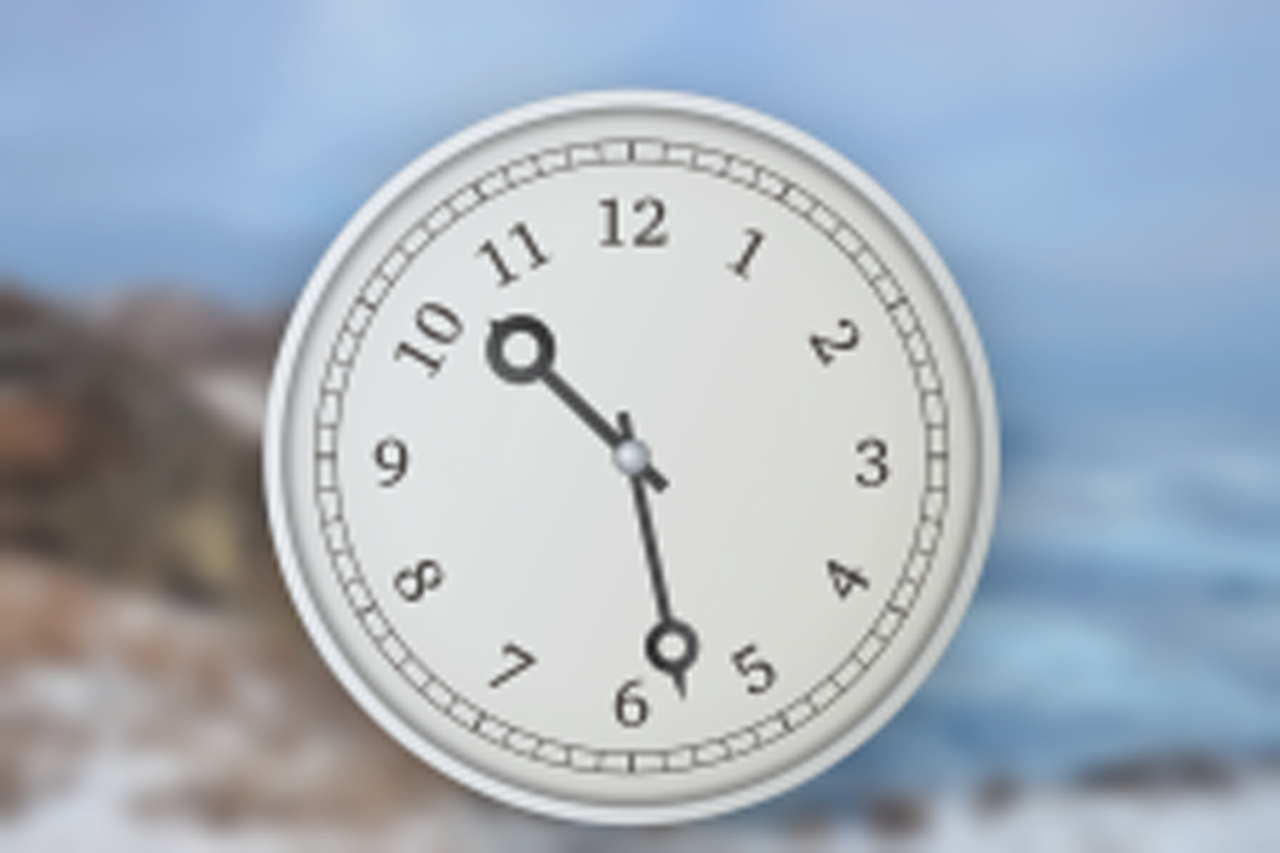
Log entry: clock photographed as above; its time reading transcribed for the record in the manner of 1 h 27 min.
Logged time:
10 h 28 min
